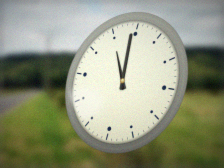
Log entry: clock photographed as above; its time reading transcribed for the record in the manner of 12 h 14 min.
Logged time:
10 h 59 min
